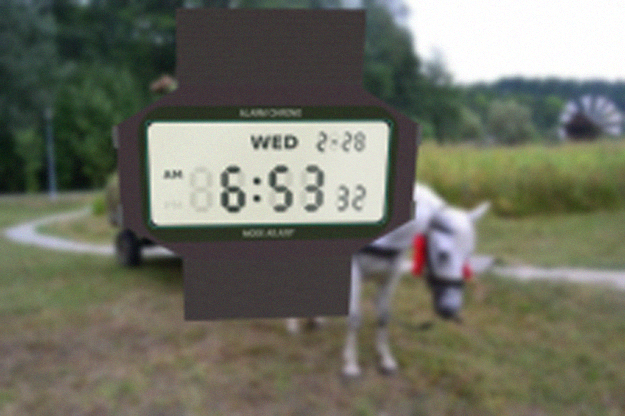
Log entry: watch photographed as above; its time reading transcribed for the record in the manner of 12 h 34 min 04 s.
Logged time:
6 h 53 min 32 s
